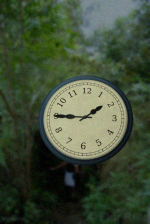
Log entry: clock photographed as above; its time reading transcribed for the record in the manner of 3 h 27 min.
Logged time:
1 h 45 min
